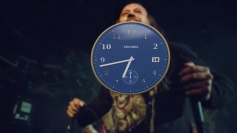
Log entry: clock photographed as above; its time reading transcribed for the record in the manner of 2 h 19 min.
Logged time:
6 h 43 min
